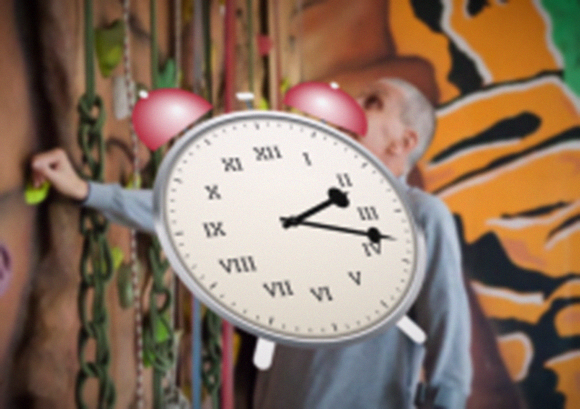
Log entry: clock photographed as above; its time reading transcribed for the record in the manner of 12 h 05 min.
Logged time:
2 h 18 min
